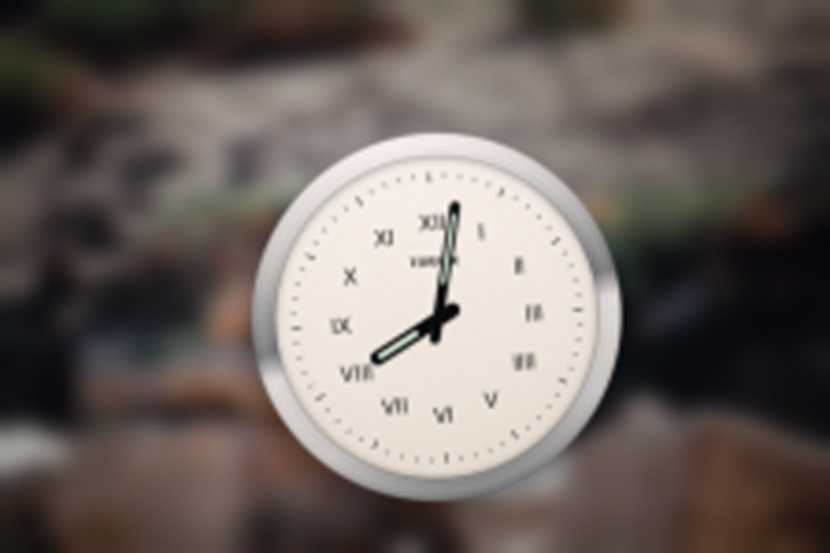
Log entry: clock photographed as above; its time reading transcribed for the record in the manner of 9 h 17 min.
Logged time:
8 h 02 min
